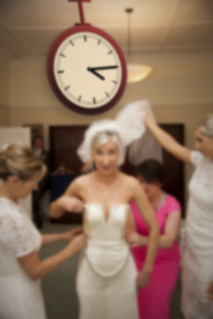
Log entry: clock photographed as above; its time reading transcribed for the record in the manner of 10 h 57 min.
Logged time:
4 h 15 min
